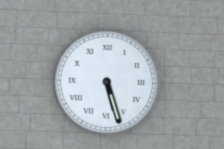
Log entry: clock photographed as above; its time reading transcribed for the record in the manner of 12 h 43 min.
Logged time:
5 h 27 min
